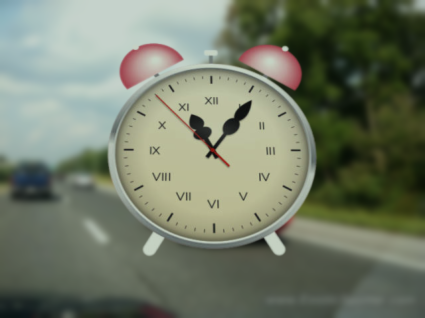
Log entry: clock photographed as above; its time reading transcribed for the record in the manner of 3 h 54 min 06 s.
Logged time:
11 h 05 min 53 s
